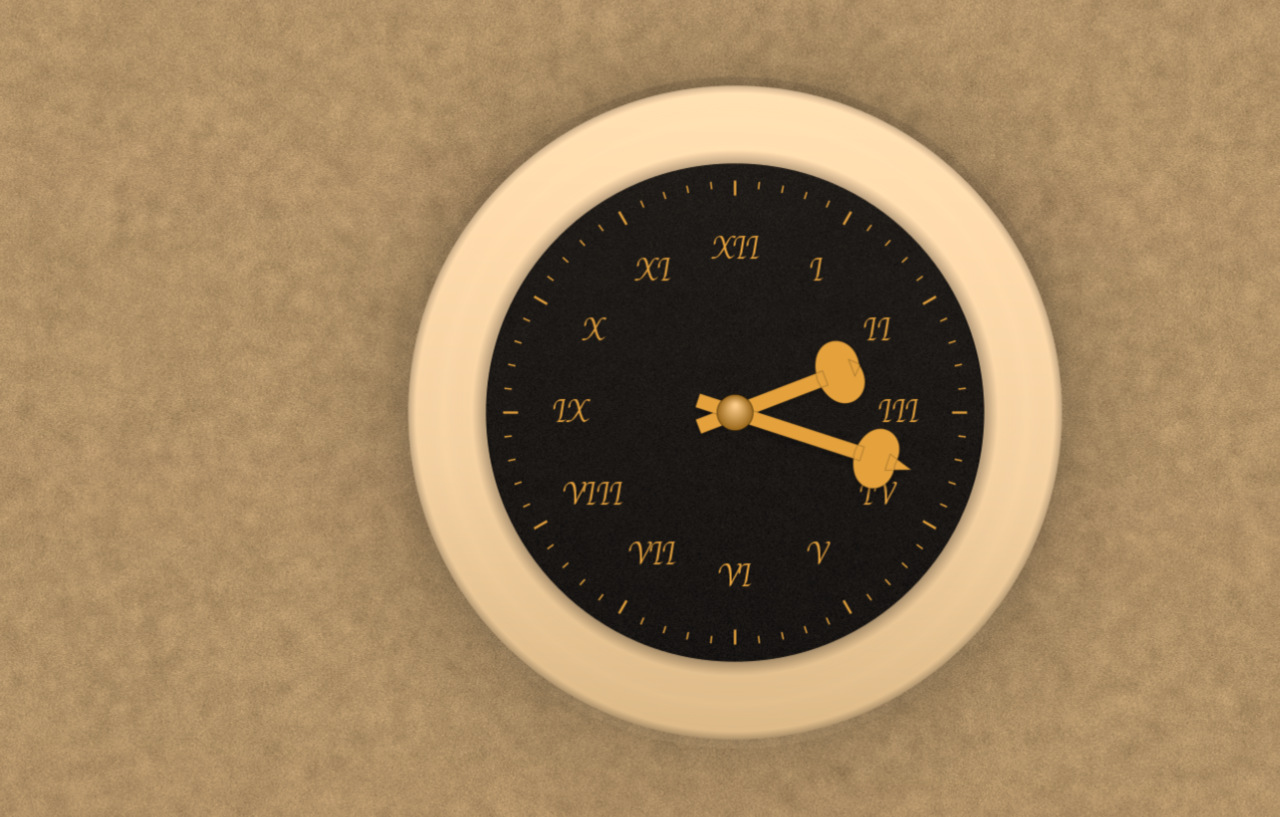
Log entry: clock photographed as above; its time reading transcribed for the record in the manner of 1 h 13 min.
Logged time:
2 h 18 min
